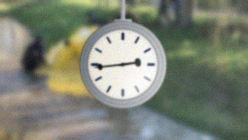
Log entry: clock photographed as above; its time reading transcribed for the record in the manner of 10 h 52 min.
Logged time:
2 h 44 min
